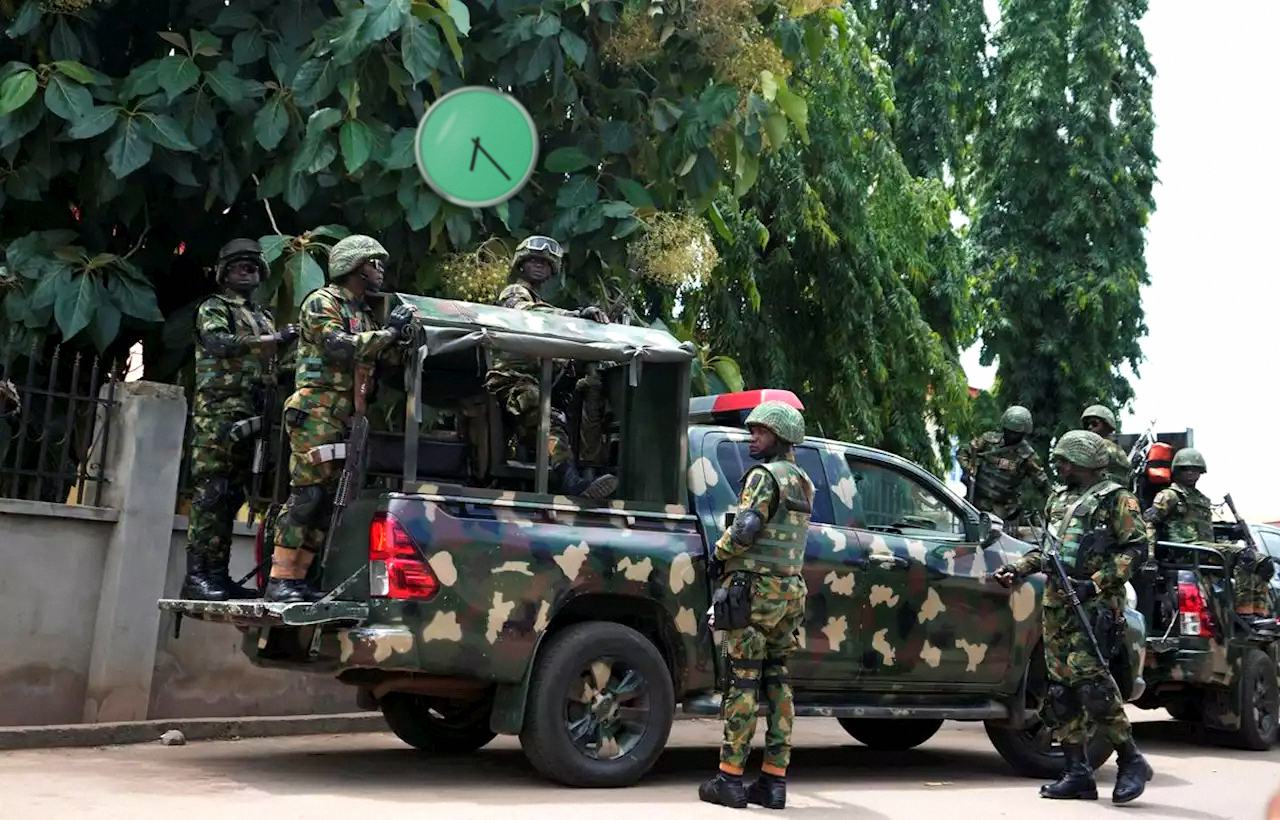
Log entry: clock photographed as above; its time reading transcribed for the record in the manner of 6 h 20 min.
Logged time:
6 h 23 min
